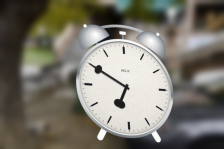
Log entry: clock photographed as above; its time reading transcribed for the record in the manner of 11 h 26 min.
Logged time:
6 h 50 min
